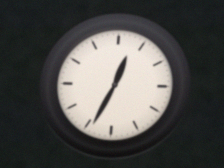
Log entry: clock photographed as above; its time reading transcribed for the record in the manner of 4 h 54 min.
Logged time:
12 h 34 min
